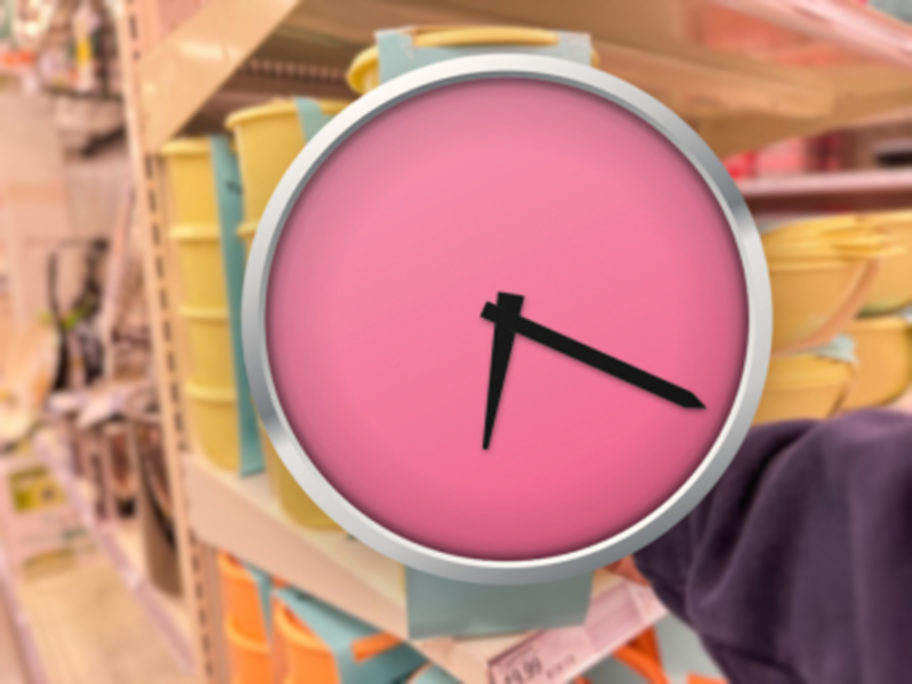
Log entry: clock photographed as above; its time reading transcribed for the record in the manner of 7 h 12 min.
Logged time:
6 h 19 min
